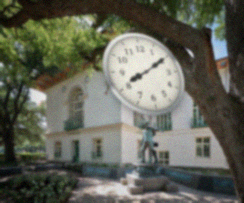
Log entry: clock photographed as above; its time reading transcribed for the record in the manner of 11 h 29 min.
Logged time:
8 h 10 min
